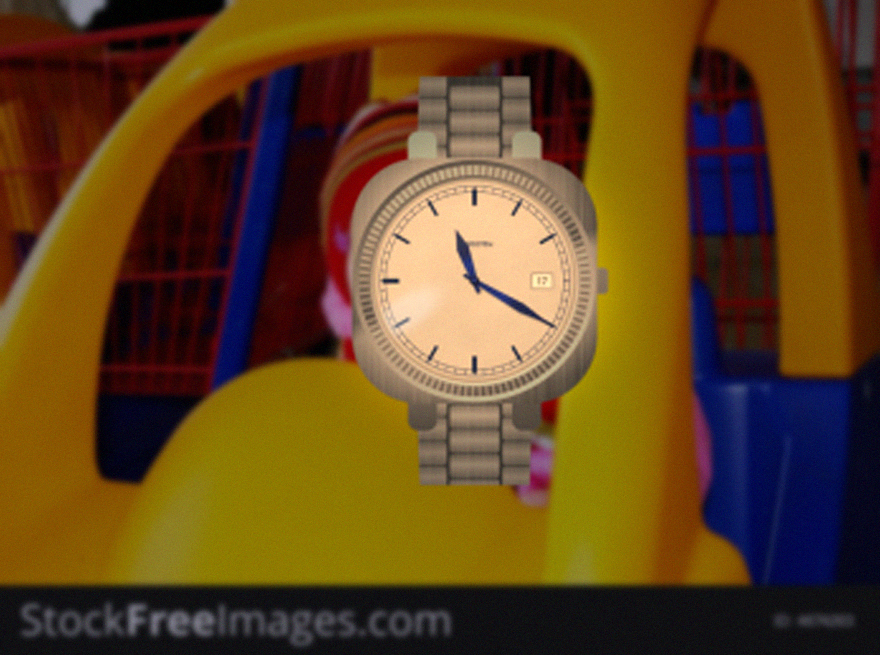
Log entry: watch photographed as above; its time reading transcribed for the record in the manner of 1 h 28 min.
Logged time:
11 h 20 min
